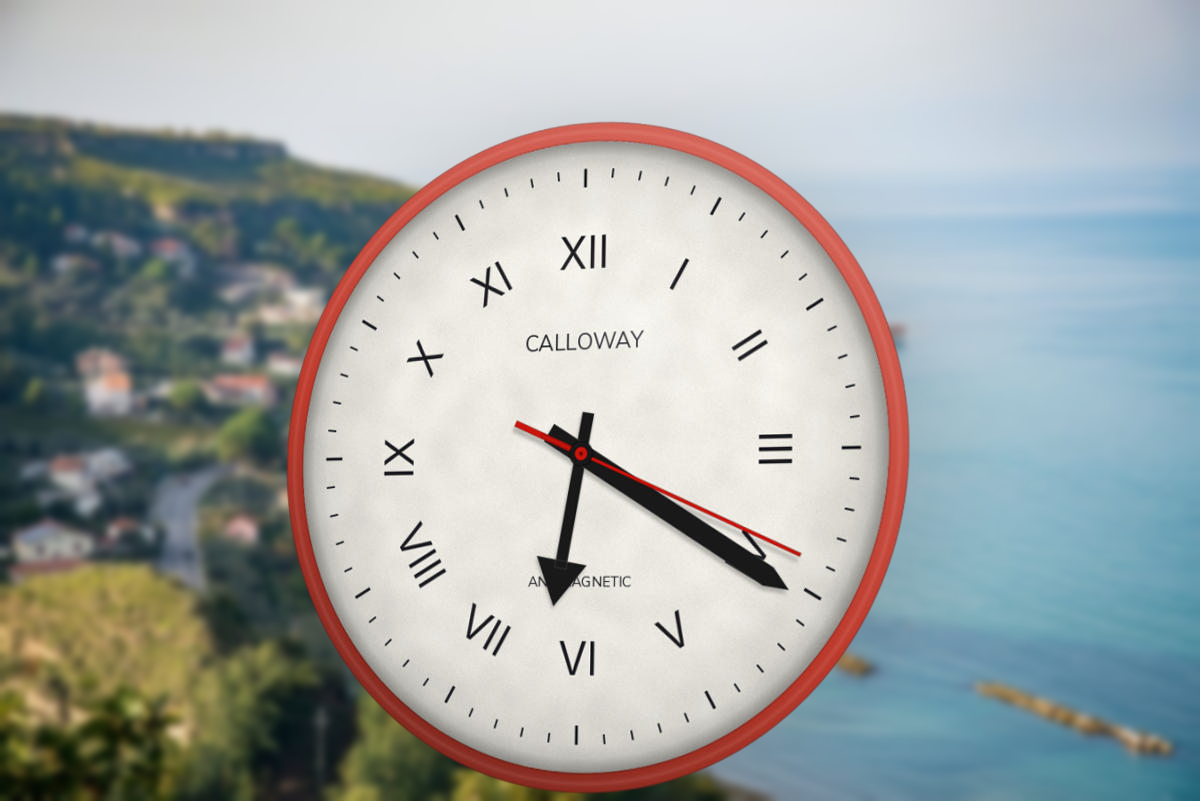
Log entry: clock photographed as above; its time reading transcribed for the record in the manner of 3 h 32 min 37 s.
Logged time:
6 h 20 min 19 s
